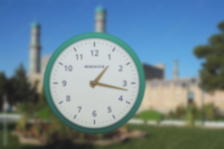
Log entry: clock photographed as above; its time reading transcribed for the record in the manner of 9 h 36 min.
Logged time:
1 h 17 min
